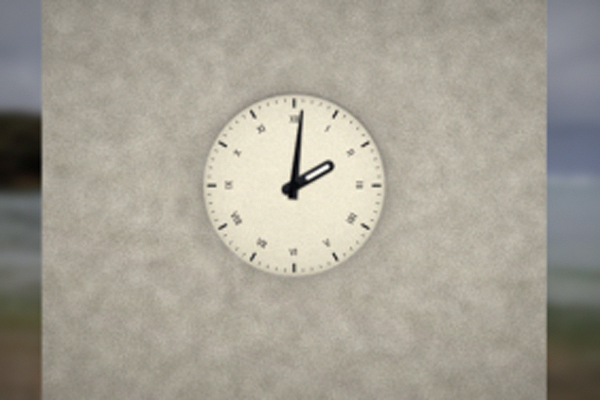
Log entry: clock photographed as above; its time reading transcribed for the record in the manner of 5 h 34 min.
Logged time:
2 h 01 min
